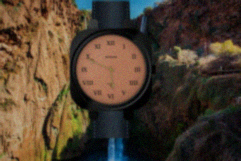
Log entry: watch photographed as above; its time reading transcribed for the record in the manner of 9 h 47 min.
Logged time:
5 h 49 min
